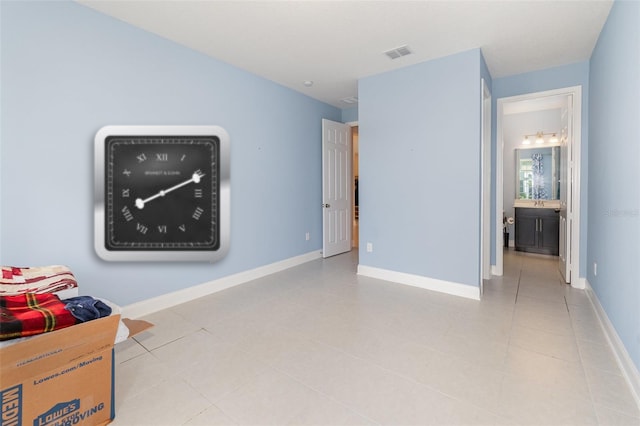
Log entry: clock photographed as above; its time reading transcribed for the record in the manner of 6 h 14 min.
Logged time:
8 h 11 min
